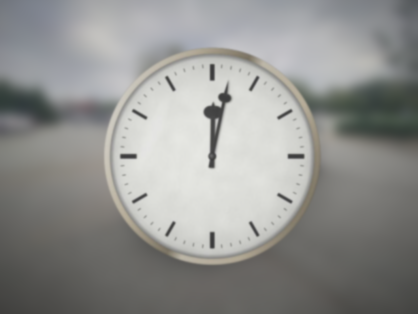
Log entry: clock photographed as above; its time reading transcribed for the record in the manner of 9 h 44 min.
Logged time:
12 h 02 min
